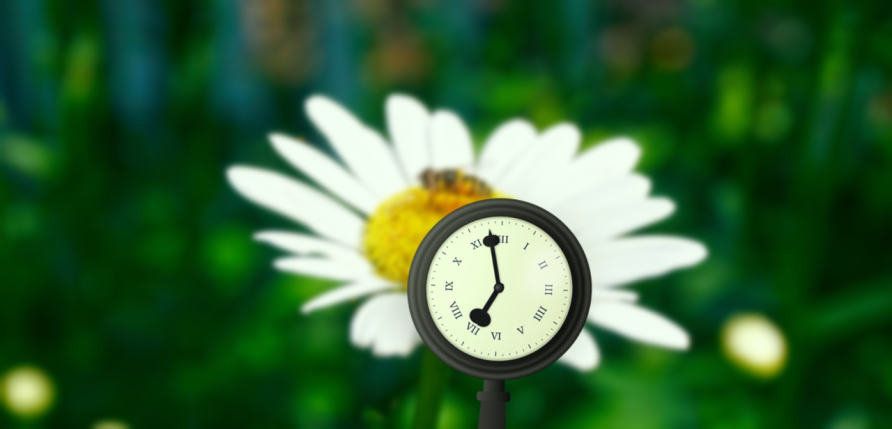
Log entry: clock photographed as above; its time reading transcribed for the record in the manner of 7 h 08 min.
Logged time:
6 h 58 min
